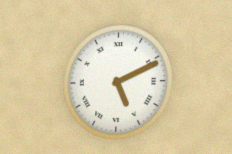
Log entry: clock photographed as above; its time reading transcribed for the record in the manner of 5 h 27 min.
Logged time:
5 h 11 min
